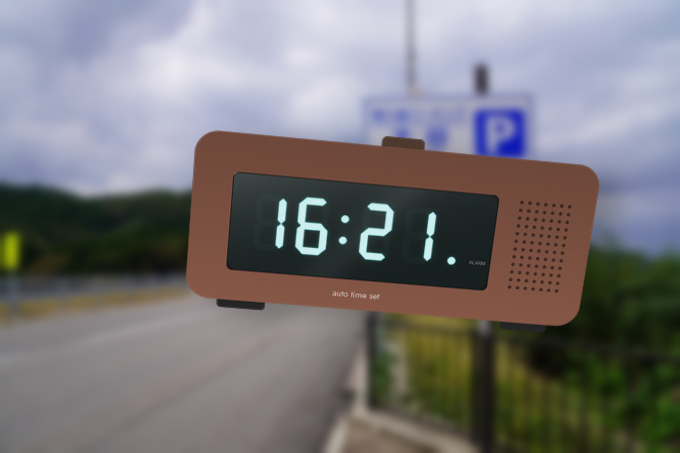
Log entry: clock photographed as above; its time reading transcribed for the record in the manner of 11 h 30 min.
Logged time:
16 h 21 min
